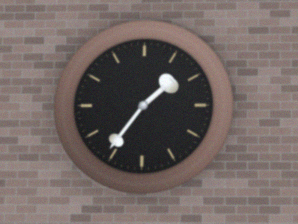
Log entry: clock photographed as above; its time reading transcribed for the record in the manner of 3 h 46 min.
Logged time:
1 h 36 min
